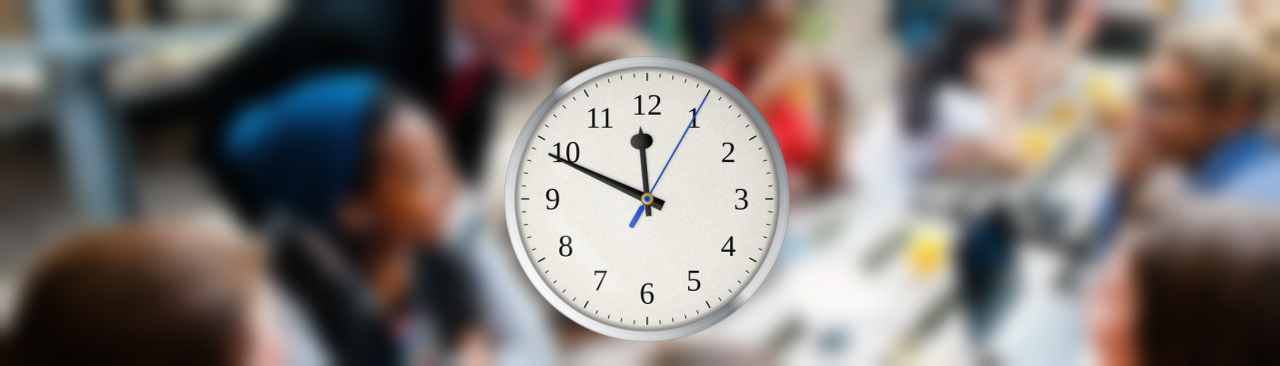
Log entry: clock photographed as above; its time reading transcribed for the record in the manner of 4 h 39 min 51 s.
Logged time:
11 h 49 min 05 s
